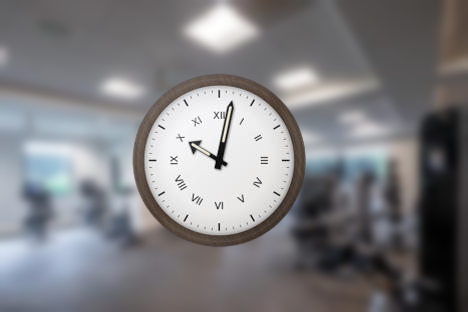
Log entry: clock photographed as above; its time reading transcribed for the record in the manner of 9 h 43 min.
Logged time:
10 h 02 min
